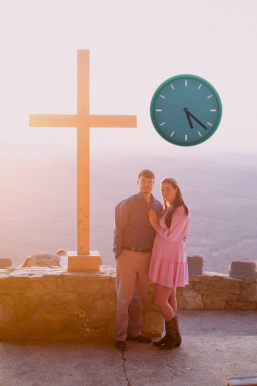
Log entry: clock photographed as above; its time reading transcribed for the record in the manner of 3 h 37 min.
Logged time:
5 h 22 min
